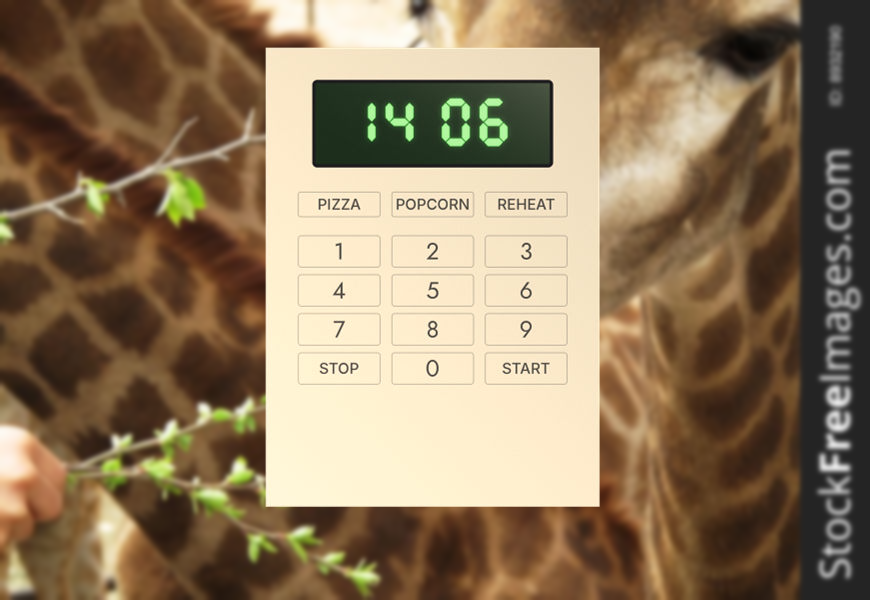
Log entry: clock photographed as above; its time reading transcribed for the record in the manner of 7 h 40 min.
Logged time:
14 h 06 min
